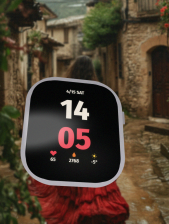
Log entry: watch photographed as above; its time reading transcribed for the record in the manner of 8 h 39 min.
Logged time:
14 h 05 min
